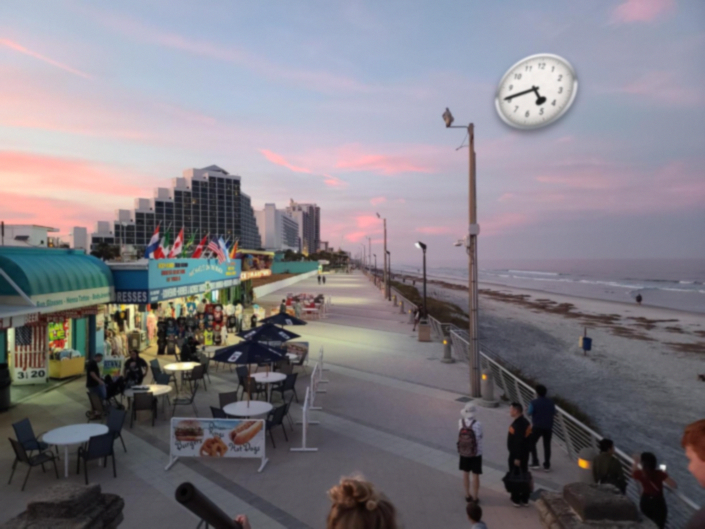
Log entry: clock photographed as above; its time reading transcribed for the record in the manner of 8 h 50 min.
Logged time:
4 h 41 min
